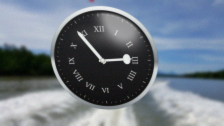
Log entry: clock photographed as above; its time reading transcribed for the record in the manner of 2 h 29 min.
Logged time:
2 h 54 min
